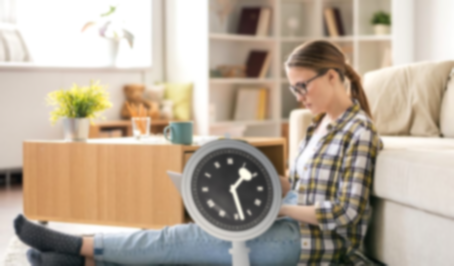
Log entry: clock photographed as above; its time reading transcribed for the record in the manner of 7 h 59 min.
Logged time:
1 h 28 min
